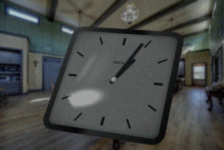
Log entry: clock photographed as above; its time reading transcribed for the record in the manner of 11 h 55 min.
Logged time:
1 h 04 min
